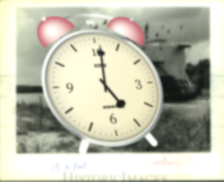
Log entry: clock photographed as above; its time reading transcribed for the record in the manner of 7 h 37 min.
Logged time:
5 h 01 min
